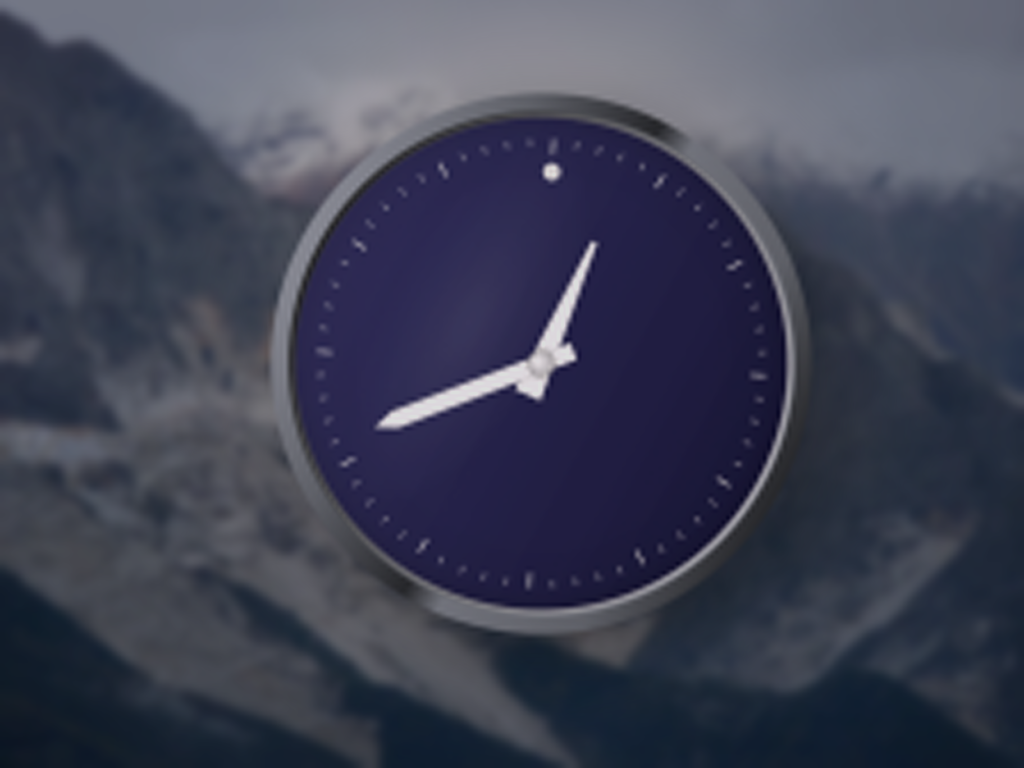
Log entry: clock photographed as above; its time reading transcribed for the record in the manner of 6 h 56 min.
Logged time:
12 h 41 min
